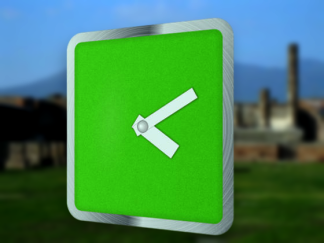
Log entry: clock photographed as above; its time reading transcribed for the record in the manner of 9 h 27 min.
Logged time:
4 h 10 min
